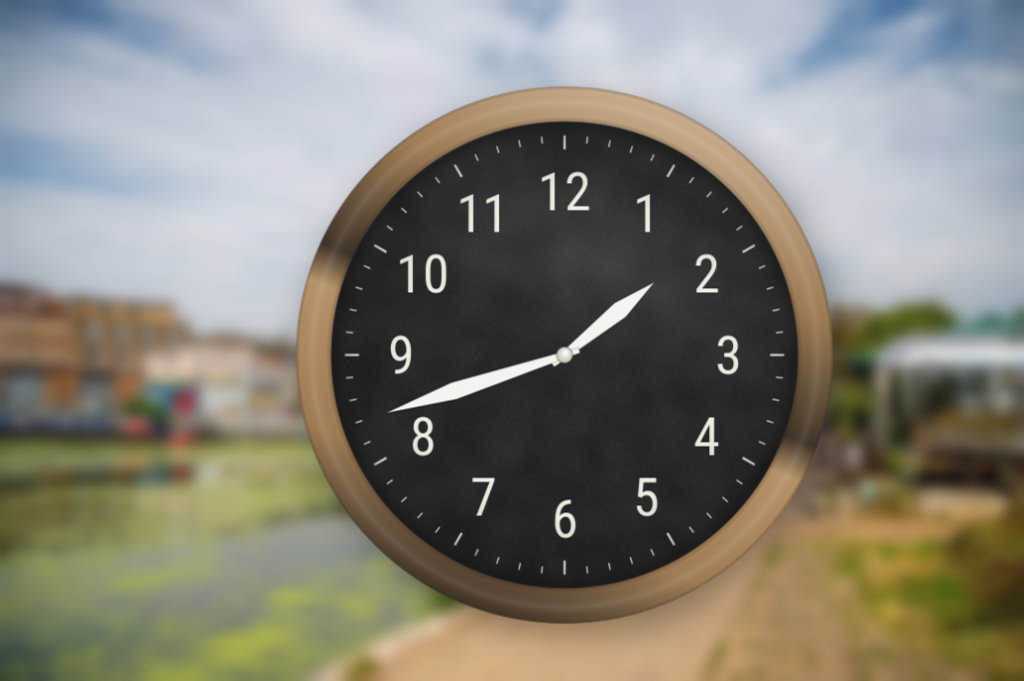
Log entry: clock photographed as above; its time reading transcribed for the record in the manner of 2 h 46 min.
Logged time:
1 h 42 min
